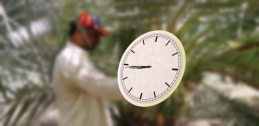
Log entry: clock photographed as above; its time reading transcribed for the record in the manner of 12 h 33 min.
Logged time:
8 h 44 min
